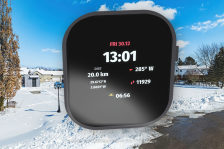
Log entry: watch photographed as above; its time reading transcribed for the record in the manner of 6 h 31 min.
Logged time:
13 h 01 min
